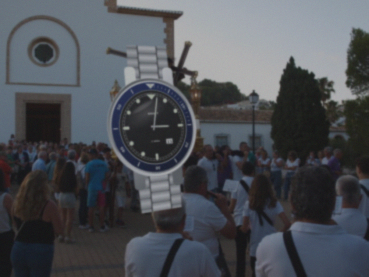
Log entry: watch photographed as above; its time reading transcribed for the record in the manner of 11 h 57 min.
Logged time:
3 h 02 min
